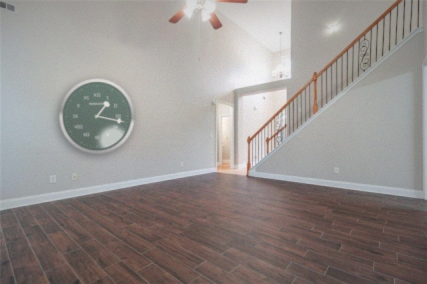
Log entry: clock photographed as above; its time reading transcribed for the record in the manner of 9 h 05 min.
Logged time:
1 h 17 min
